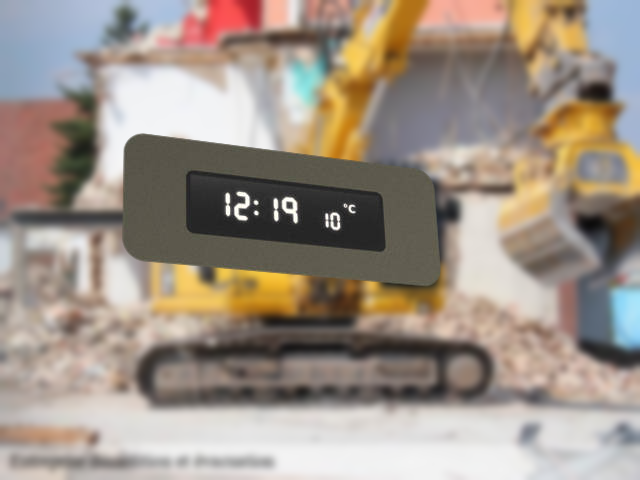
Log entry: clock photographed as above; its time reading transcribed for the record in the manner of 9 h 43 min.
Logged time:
12 h 19 min
